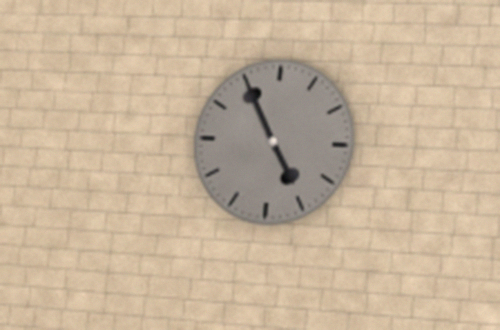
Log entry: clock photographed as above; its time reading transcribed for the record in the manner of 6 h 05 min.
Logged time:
4 h 55 min
